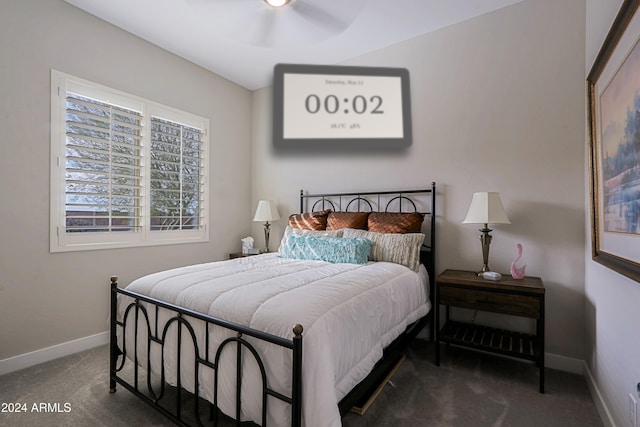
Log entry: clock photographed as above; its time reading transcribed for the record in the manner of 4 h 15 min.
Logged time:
0 h 02 min
